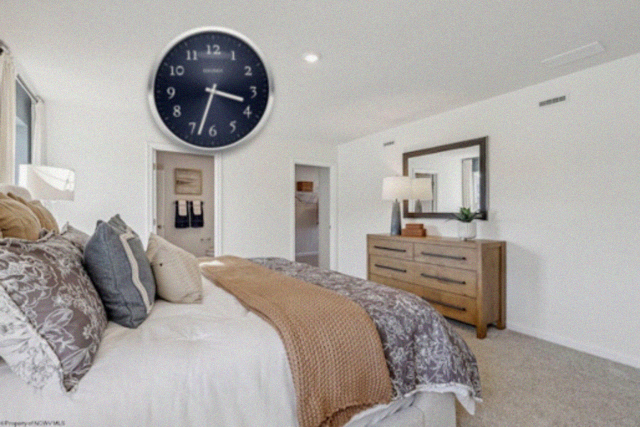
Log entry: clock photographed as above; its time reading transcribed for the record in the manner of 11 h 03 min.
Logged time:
3 h 33 min
